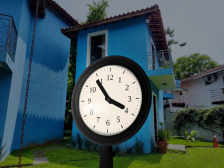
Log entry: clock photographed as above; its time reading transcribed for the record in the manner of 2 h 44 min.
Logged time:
3 h 54 min
